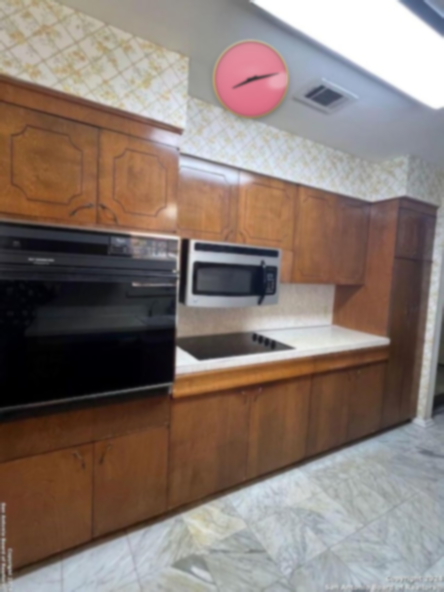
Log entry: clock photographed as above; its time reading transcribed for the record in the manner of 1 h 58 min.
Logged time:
8 h 13 min
